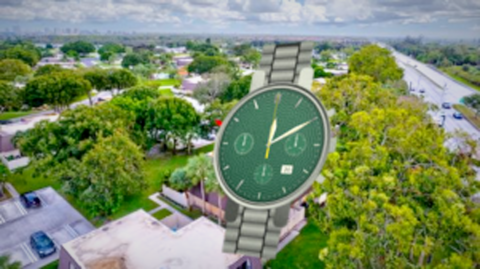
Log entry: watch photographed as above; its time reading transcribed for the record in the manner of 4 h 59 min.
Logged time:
12 h 10 min
